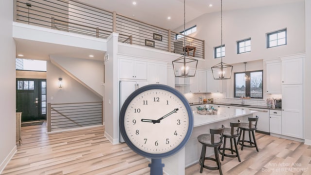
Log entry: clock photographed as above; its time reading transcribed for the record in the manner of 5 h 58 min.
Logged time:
9 h 10 min
